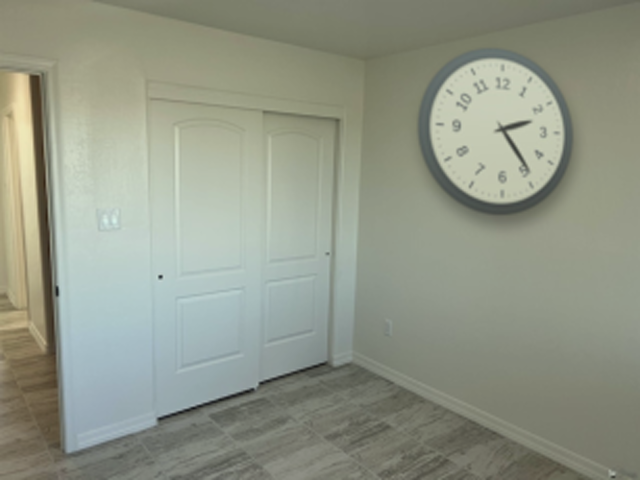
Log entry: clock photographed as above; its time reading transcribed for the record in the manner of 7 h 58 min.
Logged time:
2 h 24 min
